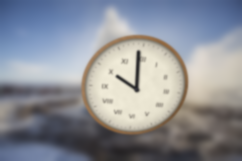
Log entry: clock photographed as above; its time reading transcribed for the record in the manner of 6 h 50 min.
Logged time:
9 h 59 min
